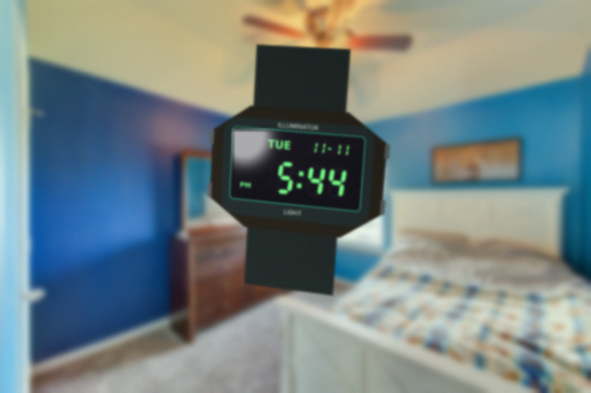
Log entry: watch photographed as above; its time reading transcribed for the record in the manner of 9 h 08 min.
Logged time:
5 h 44 min
